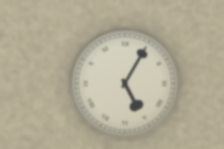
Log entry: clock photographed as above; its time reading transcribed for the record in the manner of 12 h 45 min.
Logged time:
5 h 05 min
